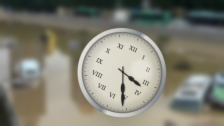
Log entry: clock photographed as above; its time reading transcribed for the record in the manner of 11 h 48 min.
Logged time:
3 h 26 min
